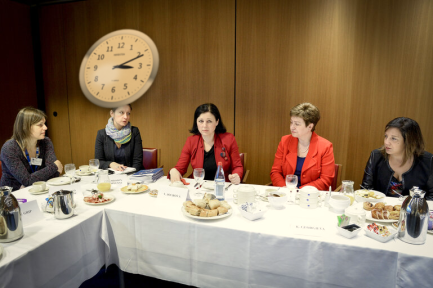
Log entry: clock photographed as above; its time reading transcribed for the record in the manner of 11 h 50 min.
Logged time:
3 h 11 min
